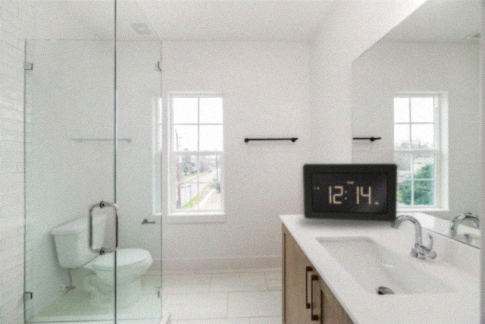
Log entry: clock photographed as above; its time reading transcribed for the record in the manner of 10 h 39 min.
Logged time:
12 h 14 min
